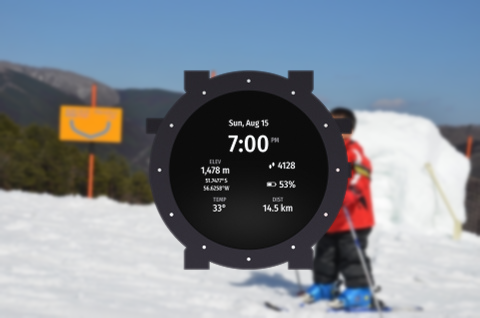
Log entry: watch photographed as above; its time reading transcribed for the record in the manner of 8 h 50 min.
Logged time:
7 h 00 min
